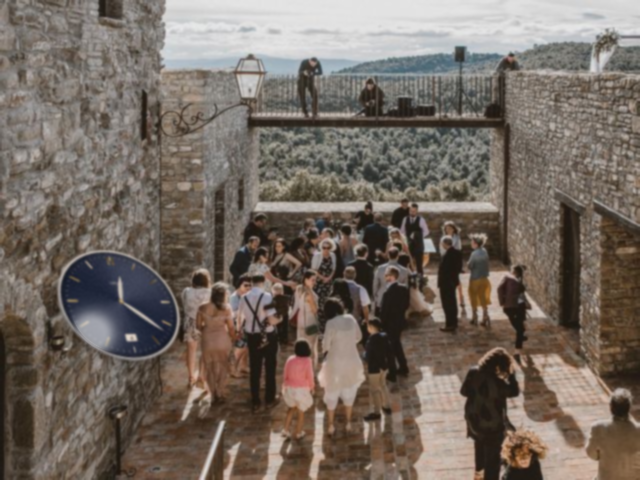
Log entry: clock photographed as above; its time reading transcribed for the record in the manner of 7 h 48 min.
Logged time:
12 h 22 min
